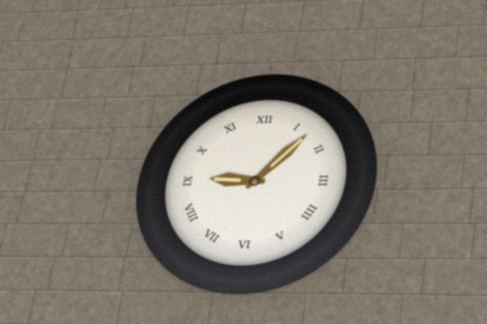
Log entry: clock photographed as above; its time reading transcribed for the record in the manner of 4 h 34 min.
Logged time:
9 h 07 min
